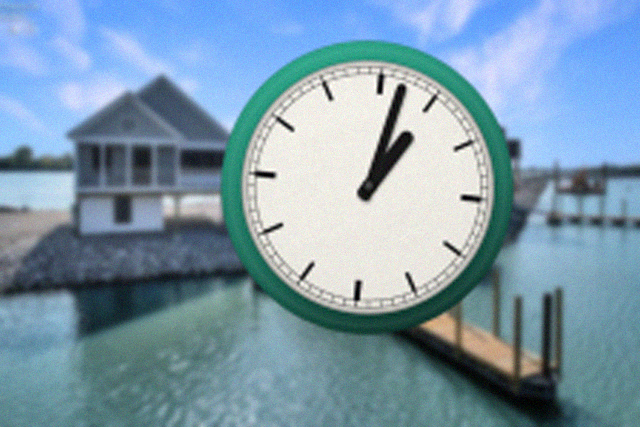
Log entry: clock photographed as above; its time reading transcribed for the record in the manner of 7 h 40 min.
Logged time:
1 h 02 min
